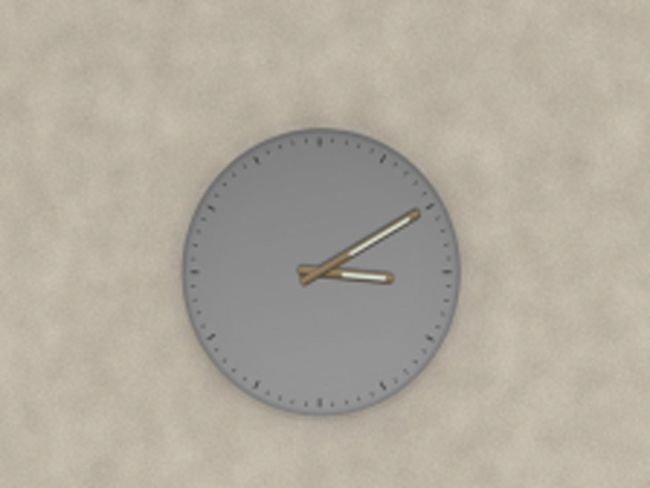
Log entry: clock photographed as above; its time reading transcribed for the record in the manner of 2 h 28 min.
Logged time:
3 h 10 min
